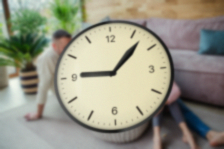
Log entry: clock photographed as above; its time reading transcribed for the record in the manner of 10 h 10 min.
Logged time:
9 h 07 min
